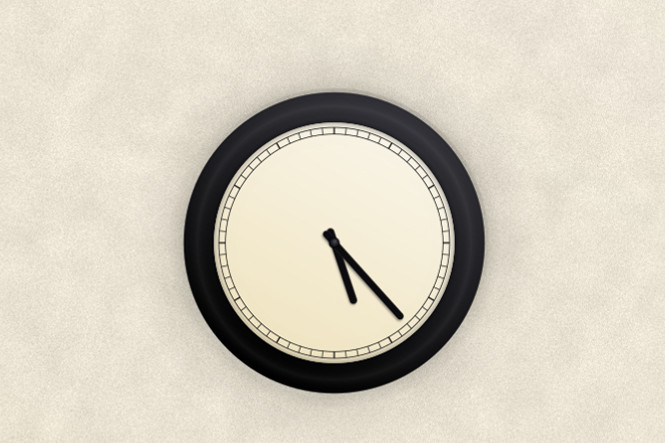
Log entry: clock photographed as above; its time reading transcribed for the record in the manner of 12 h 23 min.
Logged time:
5 h 23 min
